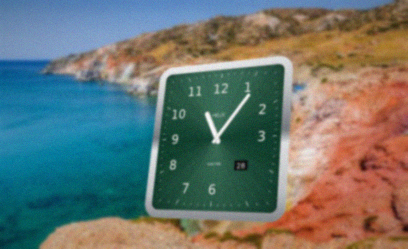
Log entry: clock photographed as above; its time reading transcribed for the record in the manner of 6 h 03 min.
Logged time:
11 h 06 min
